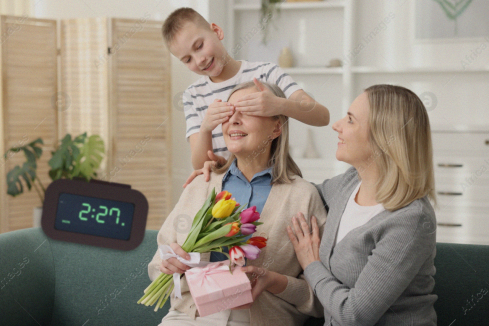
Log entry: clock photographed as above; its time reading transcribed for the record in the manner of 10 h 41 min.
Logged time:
2 h 27 min
